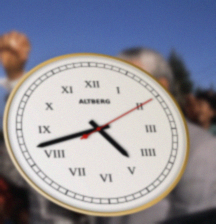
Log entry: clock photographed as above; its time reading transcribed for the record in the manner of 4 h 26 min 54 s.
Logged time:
4 h 42 min 10 s
